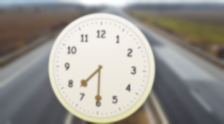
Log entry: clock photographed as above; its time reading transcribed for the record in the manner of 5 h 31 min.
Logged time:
7 h 30 min
